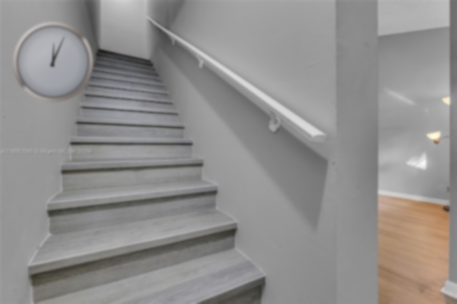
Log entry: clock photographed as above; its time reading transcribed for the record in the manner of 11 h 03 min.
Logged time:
12 h 04 min
